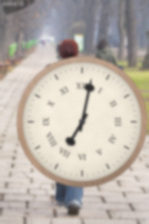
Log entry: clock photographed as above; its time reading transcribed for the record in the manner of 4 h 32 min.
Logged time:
7 h 02 min
